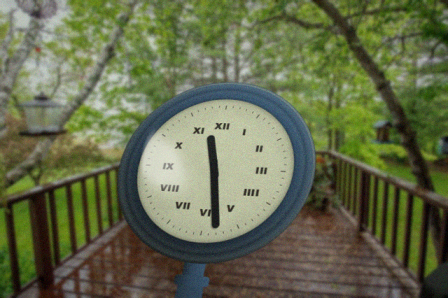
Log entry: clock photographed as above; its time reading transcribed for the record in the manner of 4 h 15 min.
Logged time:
11 h 28 min
